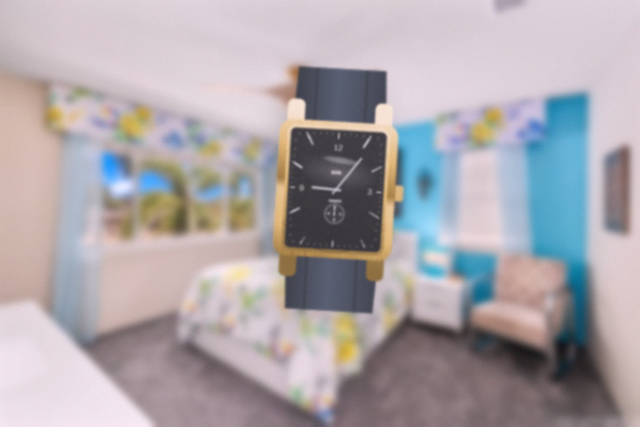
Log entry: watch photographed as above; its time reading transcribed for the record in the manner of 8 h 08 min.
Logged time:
9 h 06 min
